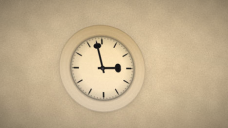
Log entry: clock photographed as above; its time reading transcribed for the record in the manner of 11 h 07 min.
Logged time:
2 h 58 min
